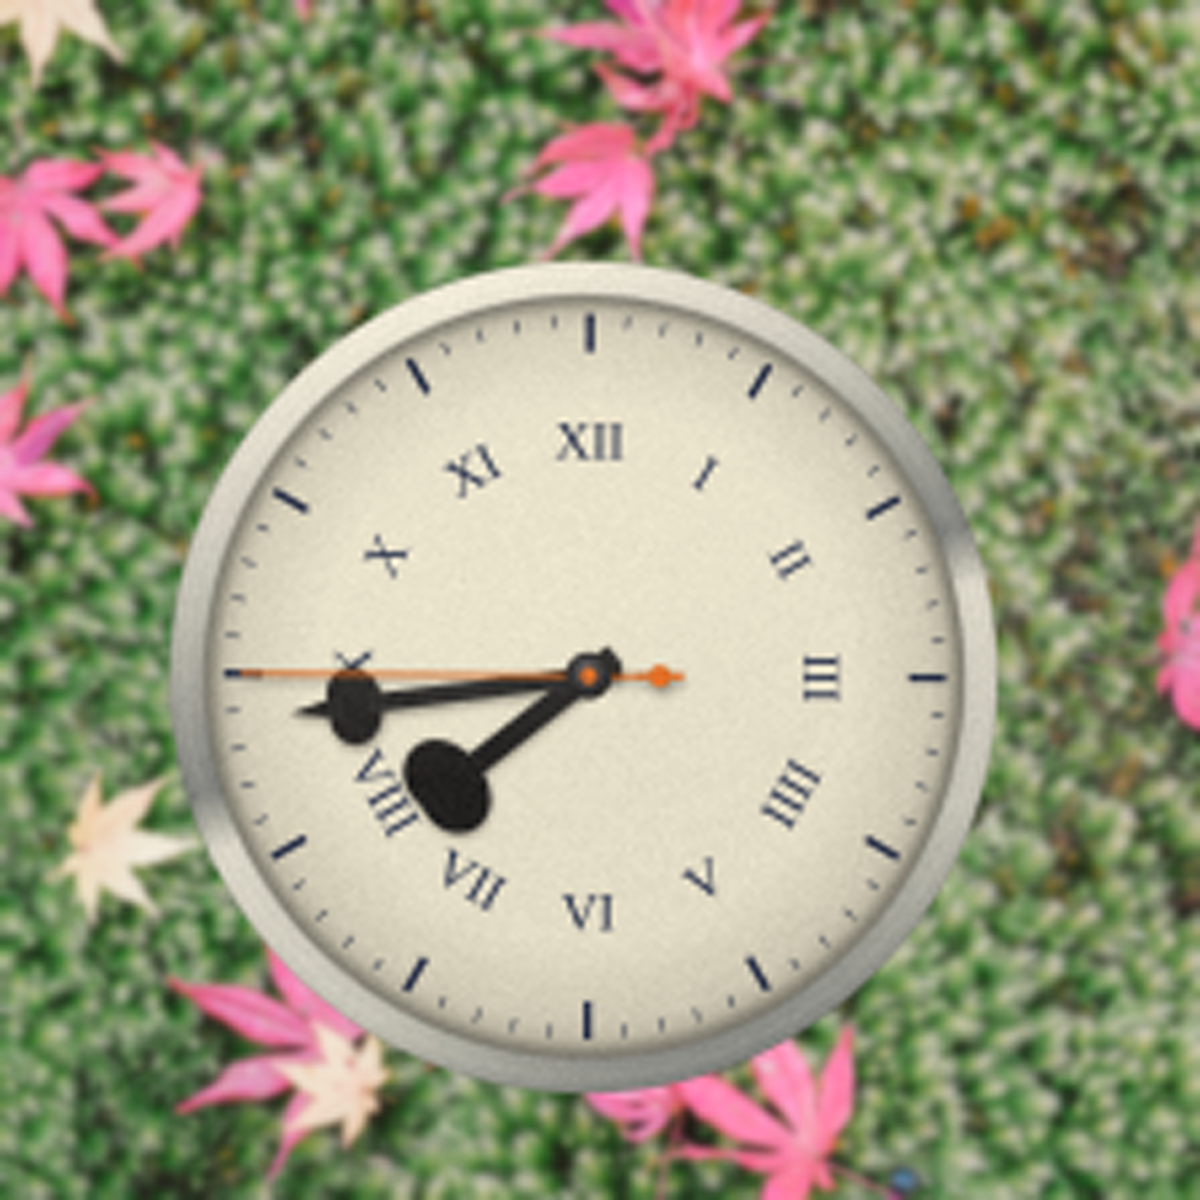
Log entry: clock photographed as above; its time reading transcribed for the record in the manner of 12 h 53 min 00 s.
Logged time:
7 h 43 min 45 s
